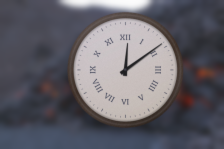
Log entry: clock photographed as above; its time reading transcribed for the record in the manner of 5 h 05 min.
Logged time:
12 h 09 min
